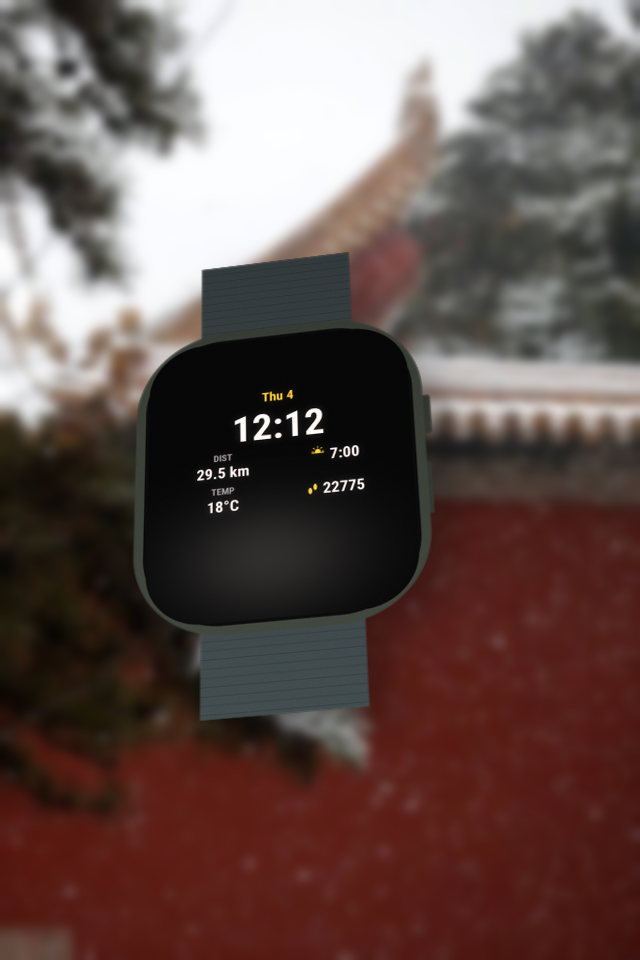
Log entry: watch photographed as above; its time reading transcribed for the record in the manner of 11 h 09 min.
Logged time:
12 h 12 min
